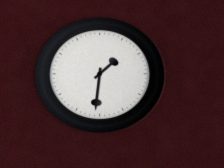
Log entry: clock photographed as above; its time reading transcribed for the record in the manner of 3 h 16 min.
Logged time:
1 h 31 min
